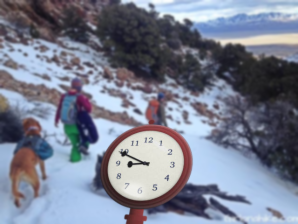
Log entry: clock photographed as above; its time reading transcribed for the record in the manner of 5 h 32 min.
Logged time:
8 h 49 min
